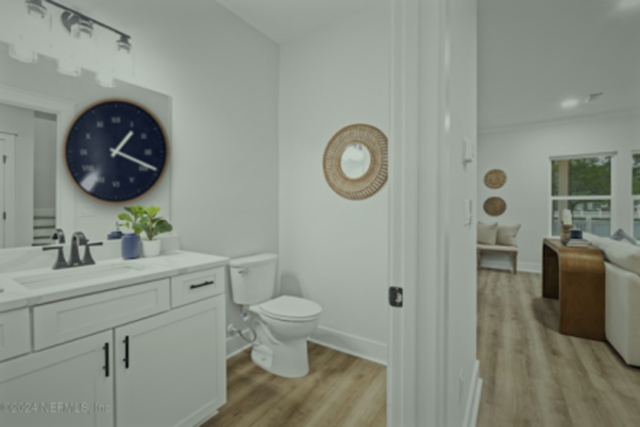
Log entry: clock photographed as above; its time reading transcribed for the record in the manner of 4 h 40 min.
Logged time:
1 h 19 min
